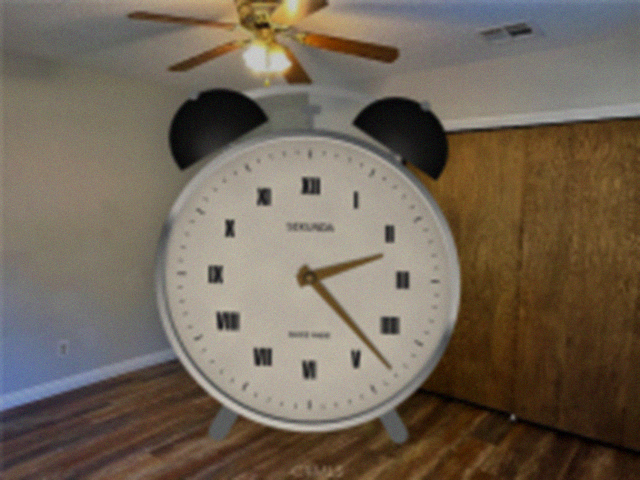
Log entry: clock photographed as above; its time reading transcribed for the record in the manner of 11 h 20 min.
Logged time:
2 h 23 min
